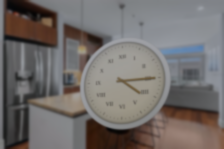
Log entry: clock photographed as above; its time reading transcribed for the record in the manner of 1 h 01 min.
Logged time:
4 h 15 min
